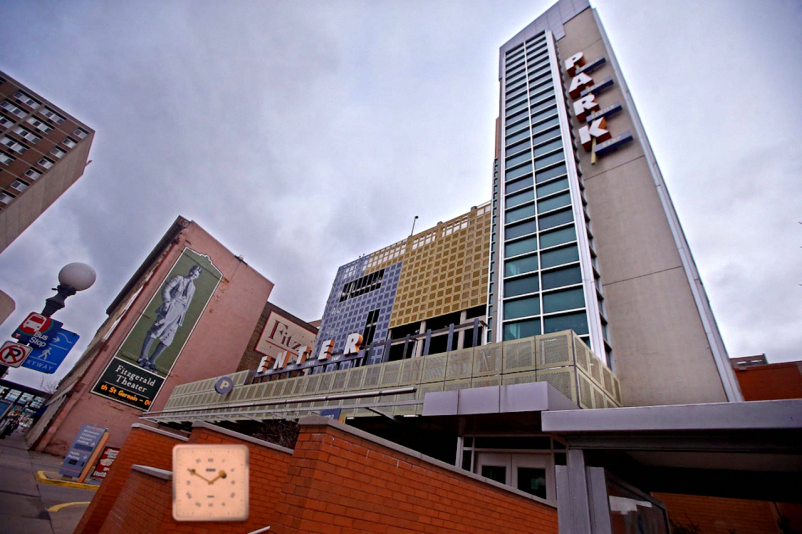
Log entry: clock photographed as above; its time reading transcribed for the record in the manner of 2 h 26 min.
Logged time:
1 h 50 min
